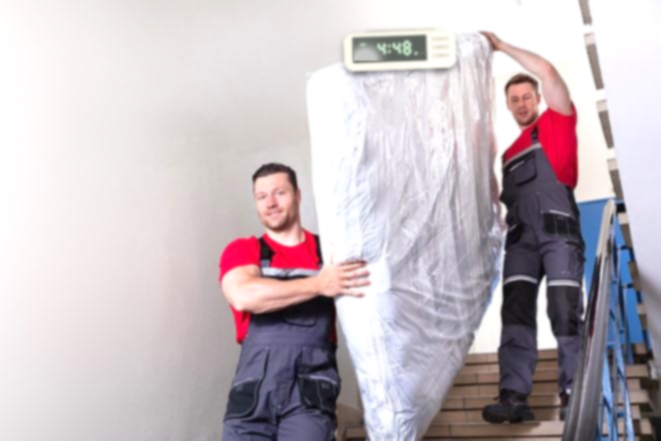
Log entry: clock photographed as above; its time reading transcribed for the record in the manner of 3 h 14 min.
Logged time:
4 h 48 min
